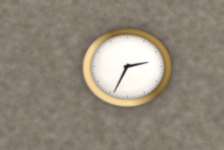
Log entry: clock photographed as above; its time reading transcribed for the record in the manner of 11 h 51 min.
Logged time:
2 h 34 min
